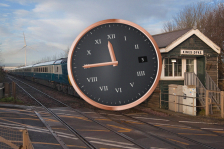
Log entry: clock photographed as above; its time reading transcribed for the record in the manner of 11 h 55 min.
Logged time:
11 h 45 min
